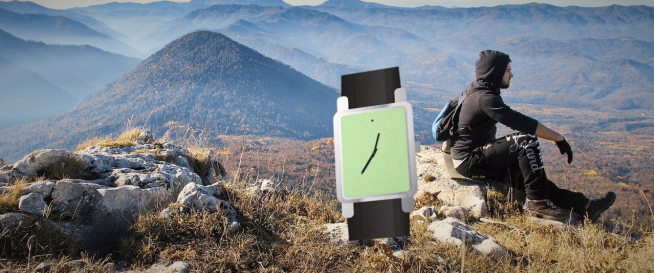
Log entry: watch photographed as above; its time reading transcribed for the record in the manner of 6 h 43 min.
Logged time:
12 h 36 min
